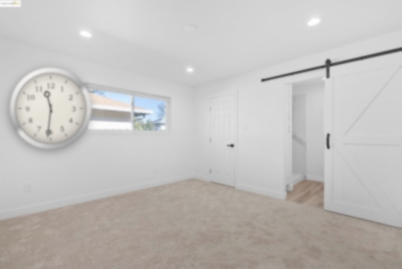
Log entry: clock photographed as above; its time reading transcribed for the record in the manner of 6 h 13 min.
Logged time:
11 h 31 min
